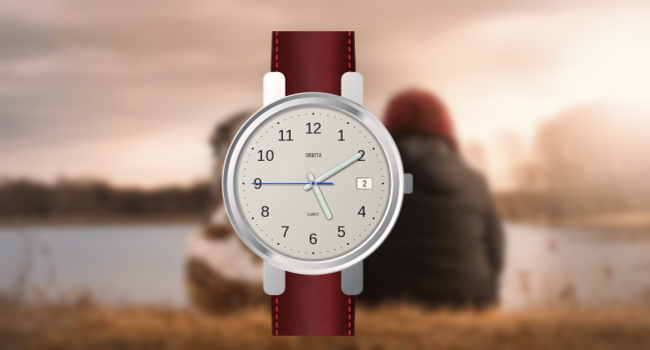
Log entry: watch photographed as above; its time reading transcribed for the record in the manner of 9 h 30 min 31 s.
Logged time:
5 h 09 min 45 s
